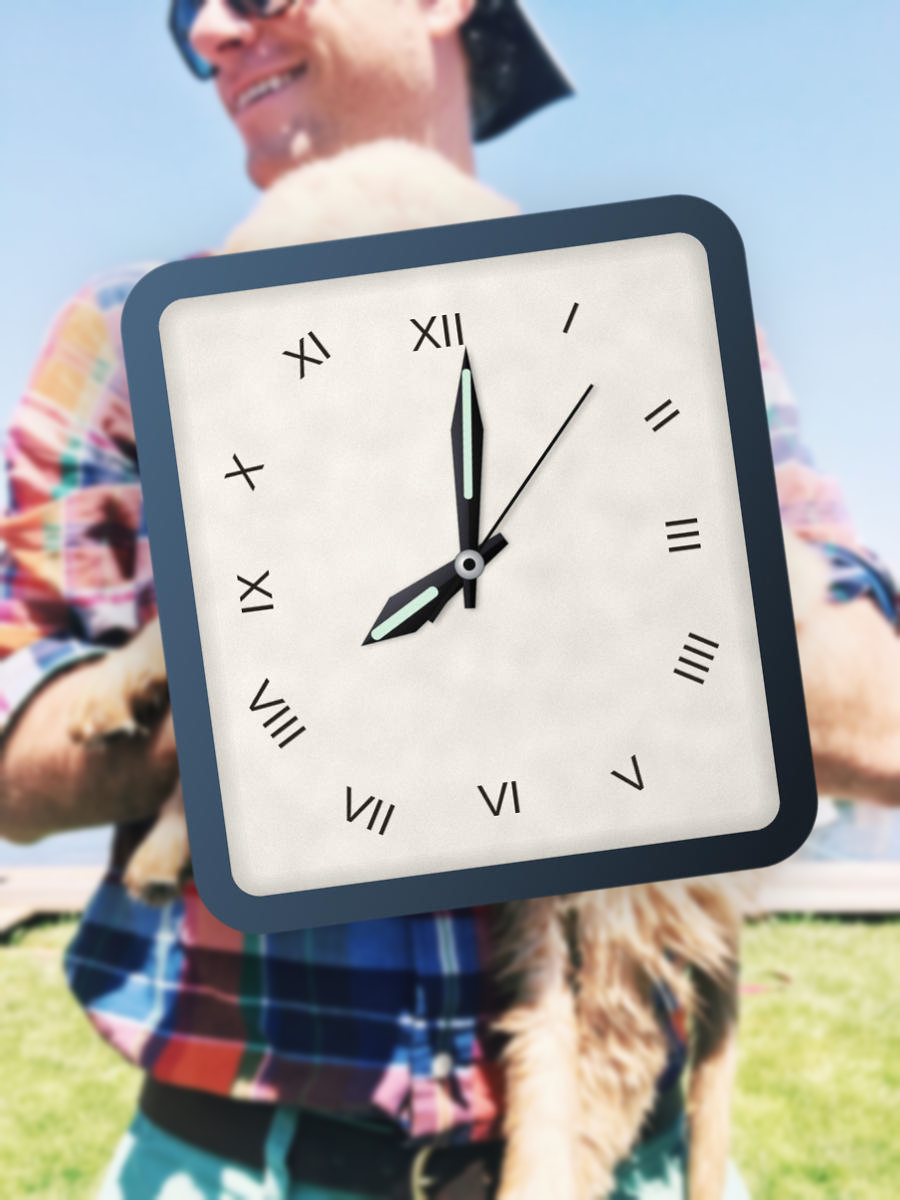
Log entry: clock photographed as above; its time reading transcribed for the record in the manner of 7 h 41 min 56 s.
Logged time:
8 h 01 min 07 s
